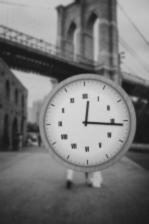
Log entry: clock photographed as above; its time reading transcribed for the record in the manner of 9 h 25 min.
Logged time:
12 h 16 min
